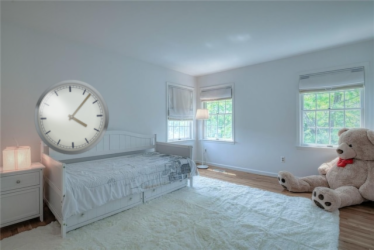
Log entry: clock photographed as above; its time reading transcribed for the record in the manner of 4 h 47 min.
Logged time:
4 h 07 min
